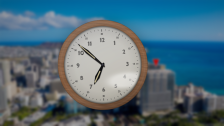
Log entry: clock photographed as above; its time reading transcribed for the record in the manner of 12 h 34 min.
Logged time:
6 h 52 min
